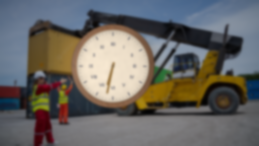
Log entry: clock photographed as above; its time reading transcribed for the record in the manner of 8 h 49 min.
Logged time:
6 h 32 min
